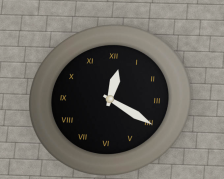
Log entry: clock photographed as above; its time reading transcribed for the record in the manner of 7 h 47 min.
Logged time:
12 h 20 min
